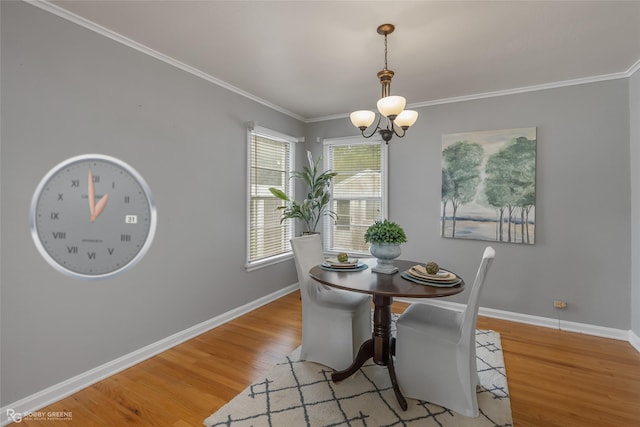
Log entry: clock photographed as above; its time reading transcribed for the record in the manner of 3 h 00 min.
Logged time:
12 h 59 min
